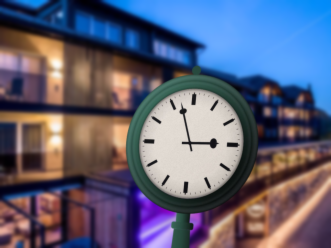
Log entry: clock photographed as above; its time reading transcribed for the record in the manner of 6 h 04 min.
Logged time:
2 h 57 min
